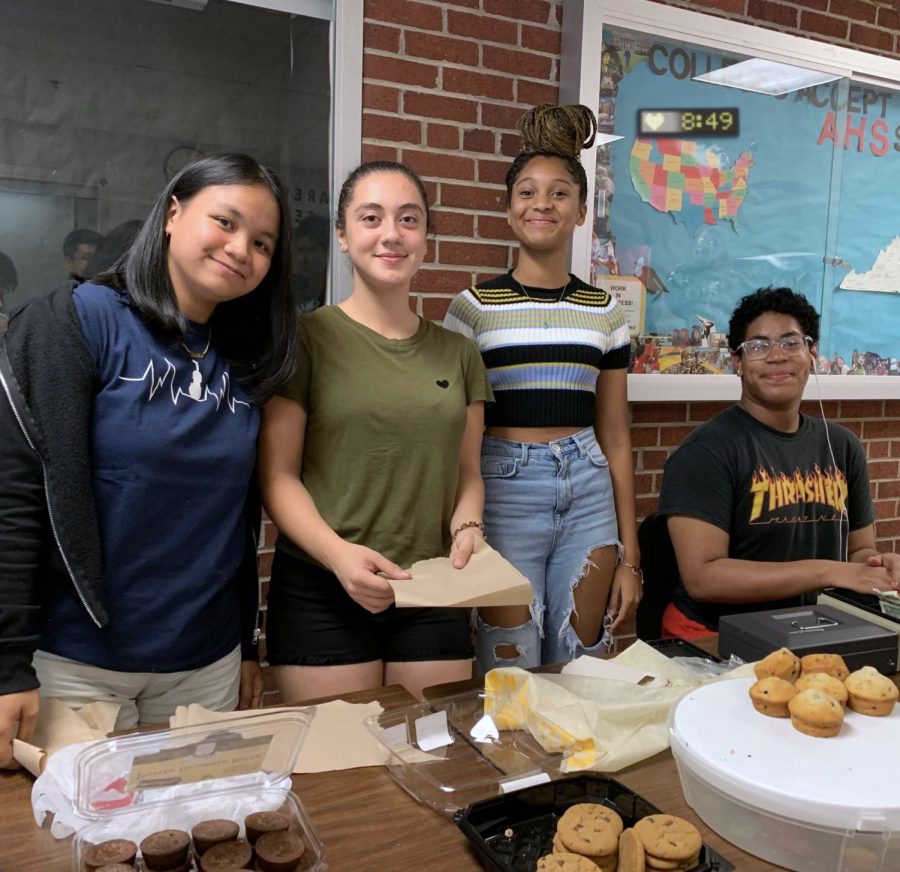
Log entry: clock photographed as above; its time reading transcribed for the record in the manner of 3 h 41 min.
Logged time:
8 h 49 min
